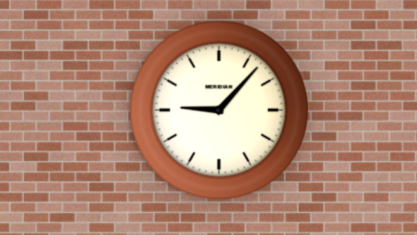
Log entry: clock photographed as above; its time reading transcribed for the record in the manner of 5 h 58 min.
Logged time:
9 h 07 min
